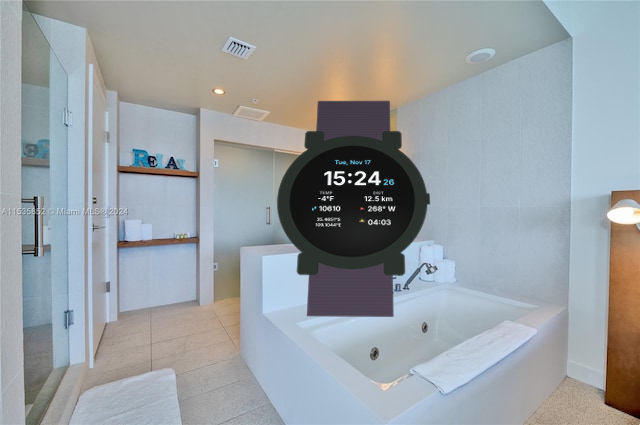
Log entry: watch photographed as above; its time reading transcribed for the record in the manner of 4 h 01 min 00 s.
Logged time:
15 h 24 min 26 s
